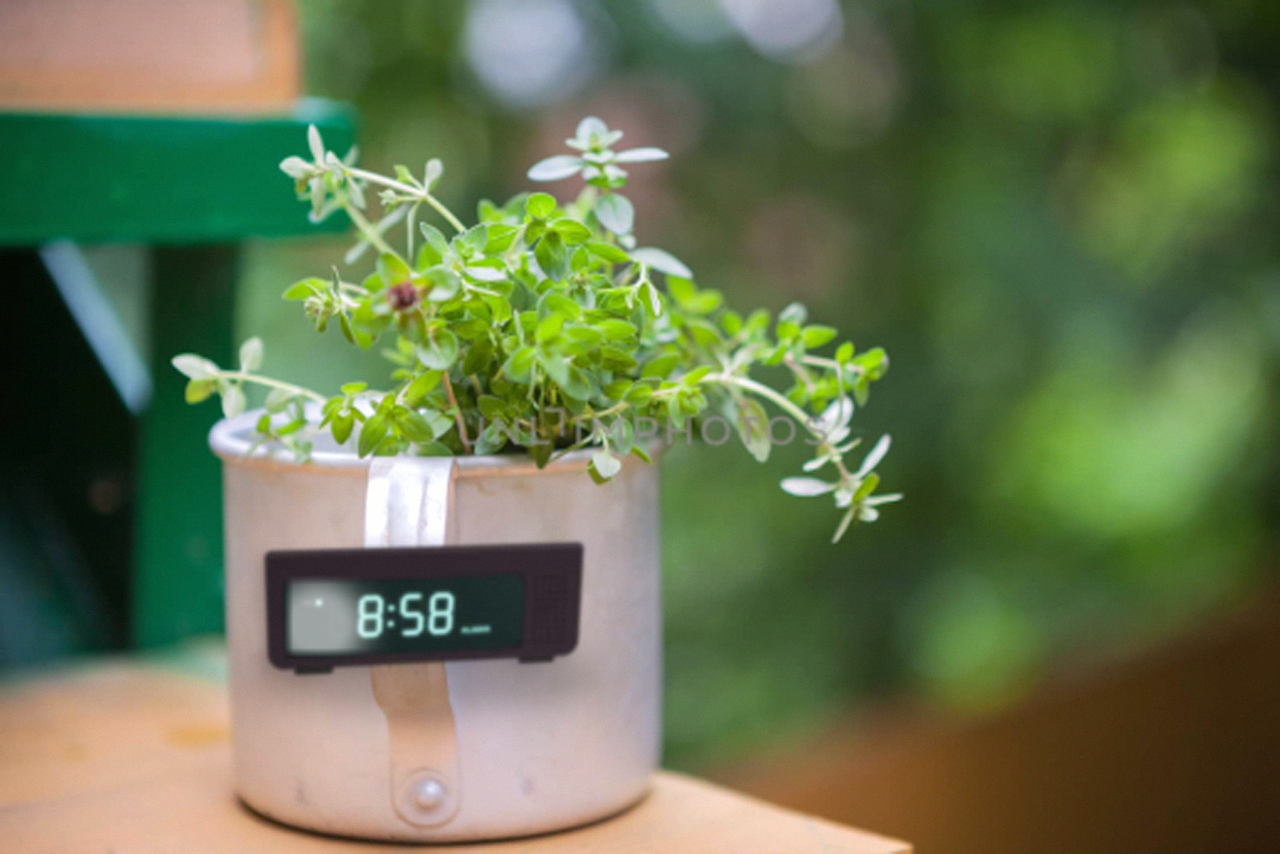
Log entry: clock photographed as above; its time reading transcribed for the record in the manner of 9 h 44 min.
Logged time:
8 h 58 min
